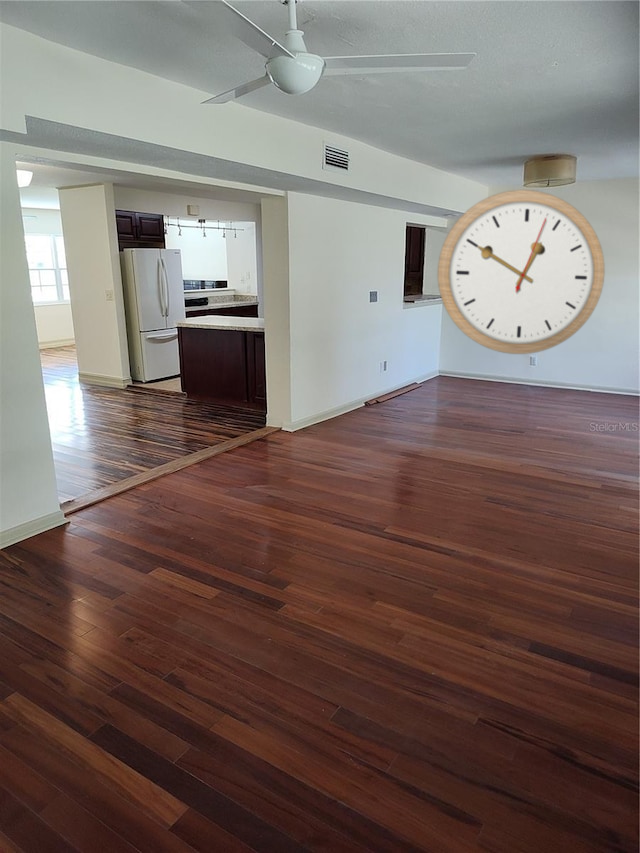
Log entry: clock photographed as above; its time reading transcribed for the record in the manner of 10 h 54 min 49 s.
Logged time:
12 h 50 min 03 s
